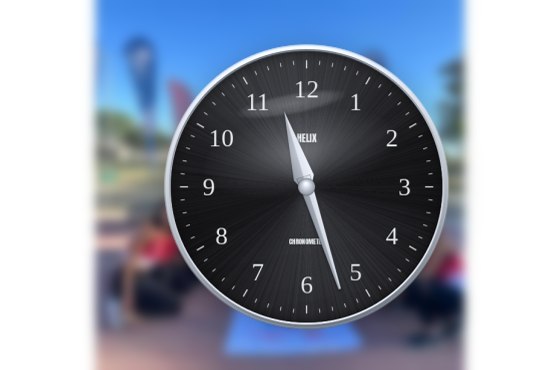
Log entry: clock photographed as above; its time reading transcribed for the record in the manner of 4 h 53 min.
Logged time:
11 h 27 min
